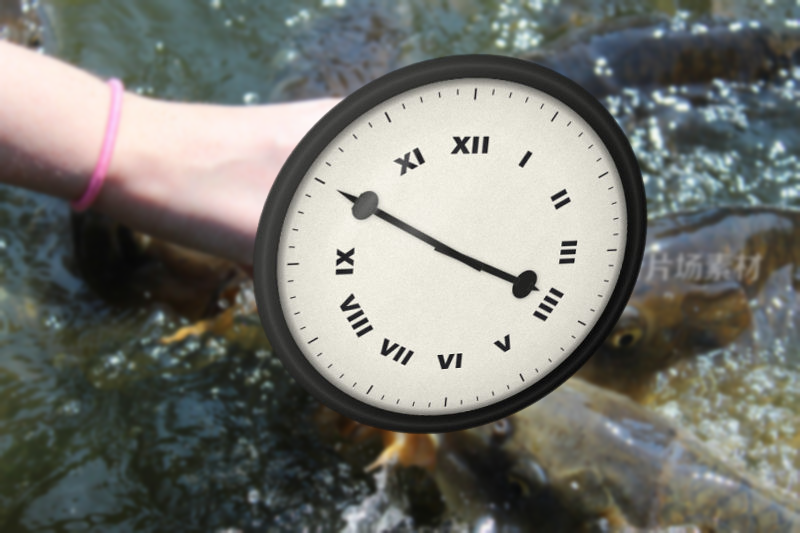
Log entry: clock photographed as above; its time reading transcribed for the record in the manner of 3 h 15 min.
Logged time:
3 h 50 min
